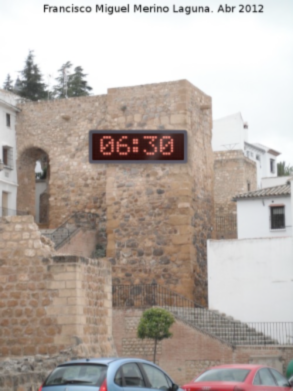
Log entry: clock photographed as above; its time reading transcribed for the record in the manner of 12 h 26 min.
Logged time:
6 h 30 min
